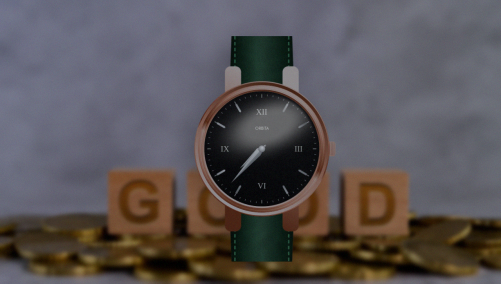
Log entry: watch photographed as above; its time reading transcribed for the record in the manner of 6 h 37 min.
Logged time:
7 h 37 min
